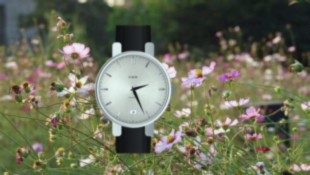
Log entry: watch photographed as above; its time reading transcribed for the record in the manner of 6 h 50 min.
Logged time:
2 h 26 min
